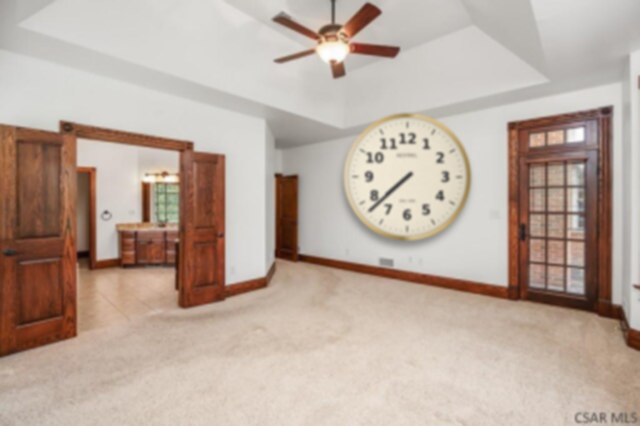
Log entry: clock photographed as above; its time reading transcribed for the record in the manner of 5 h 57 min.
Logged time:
7 h 38 min
